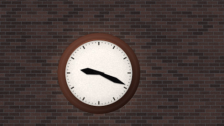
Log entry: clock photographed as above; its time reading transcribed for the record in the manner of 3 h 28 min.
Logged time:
9 h 19 min
